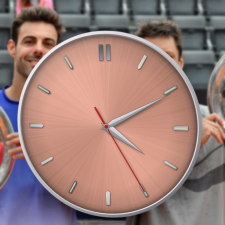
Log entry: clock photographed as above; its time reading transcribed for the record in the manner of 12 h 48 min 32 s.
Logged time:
4 h 10 min 25 s
